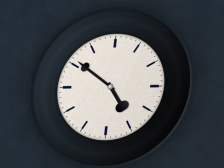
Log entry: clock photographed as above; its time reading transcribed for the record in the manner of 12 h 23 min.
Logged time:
4 h 51 min
